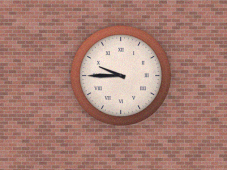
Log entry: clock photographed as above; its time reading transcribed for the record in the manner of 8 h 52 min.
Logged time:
9 h 45 min
